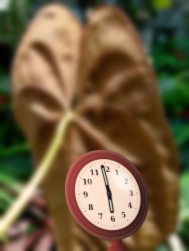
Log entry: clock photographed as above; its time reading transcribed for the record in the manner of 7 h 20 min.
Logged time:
5 h 59 min
